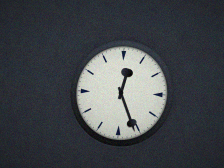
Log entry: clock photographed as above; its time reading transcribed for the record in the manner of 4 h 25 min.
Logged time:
12 h 26 min
